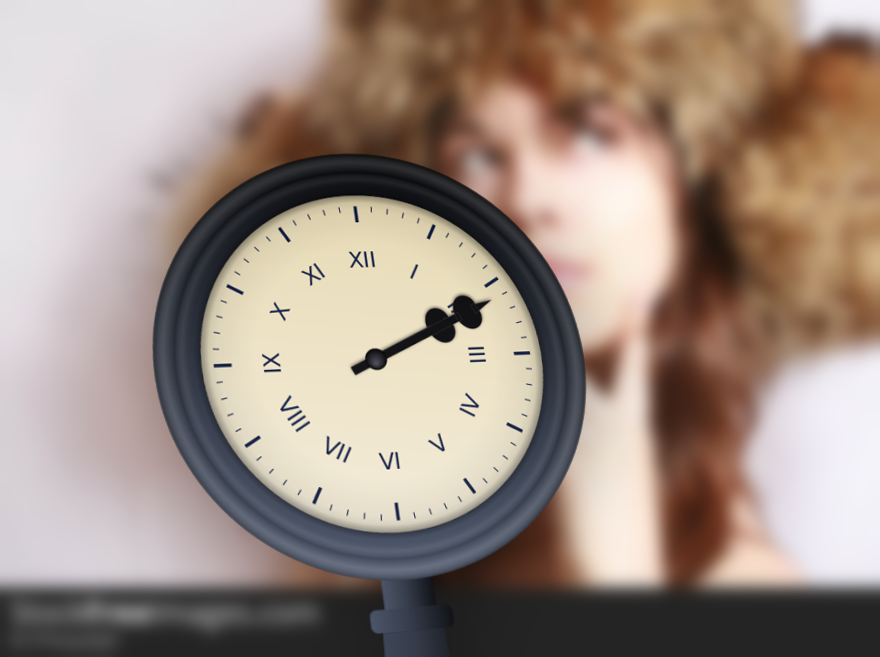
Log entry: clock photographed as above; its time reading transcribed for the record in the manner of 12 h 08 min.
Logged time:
2 h 11 min
